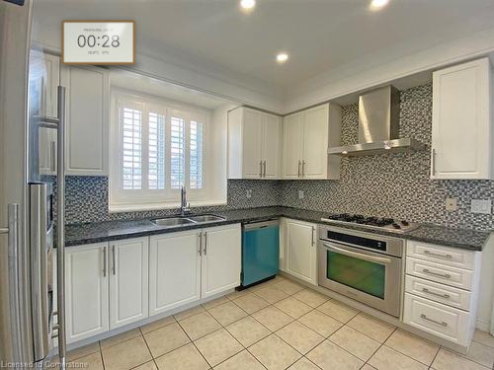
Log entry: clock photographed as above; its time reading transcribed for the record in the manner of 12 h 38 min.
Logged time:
0 h 28 min
